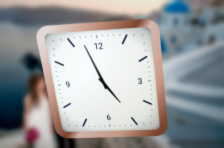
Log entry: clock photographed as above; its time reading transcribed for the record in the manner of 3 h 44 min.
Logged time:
4 h 57 min
